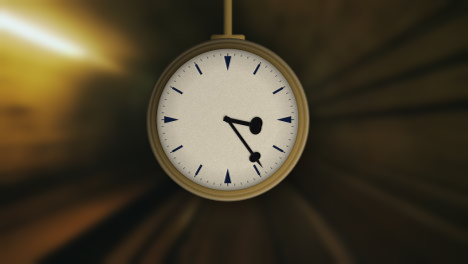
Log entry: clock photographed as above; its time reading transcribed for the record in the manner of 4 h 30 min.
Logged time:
3 h 24 min
